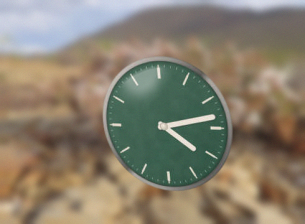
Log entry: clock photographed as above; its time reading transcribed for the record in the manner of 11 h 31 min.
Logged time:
4 h 13 min
